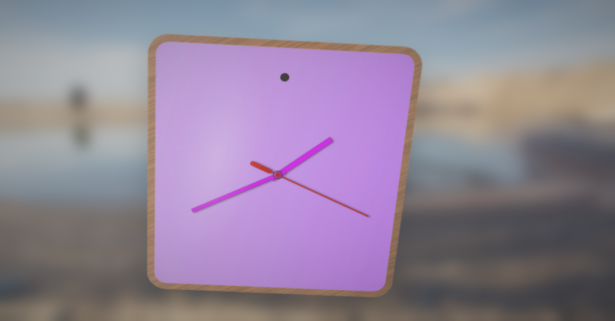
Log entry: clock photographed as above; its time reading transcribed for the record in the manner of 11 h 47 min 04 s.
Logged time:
1 h 40 min 19 s
